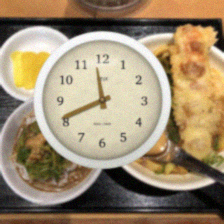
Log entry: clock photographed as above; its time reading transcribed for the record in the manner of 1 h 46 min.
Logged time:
11 h 41 min
